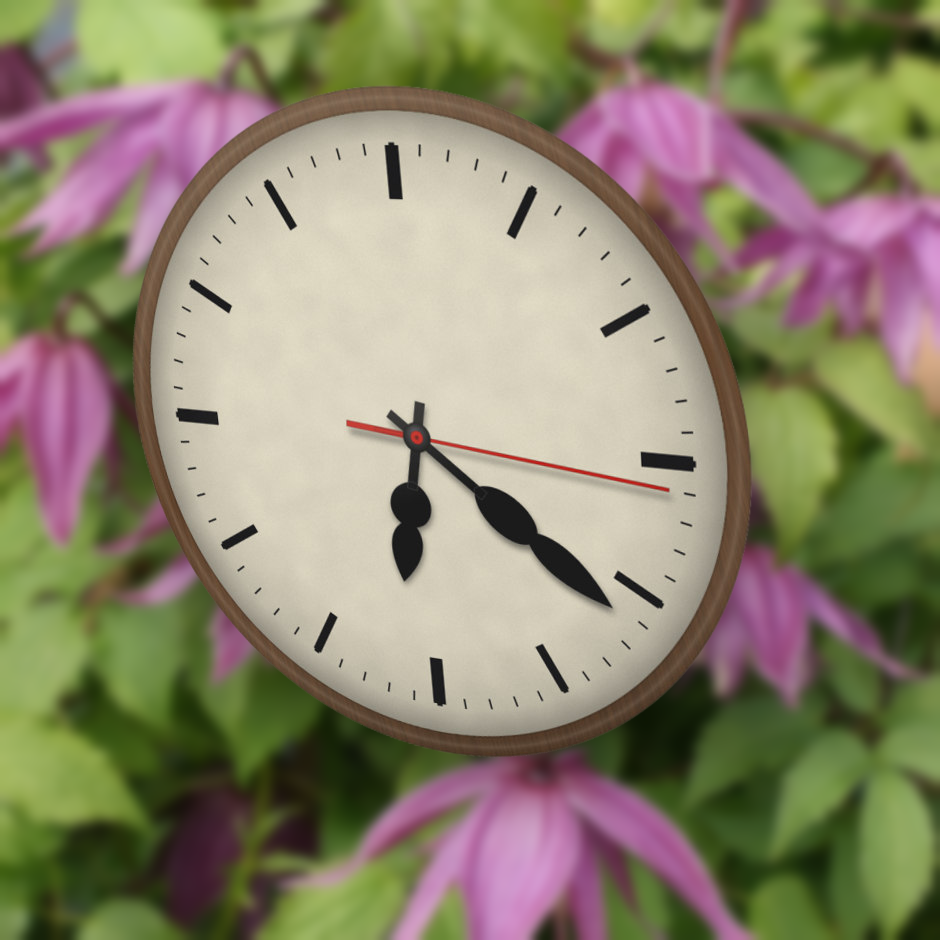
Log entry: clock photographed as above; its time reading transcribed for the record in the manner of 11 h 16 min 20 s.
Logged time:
6 h 21 min 16 s
